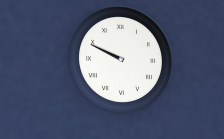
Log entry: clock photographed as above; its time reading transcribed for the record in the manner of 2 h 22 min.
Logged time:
9 h 49 min
